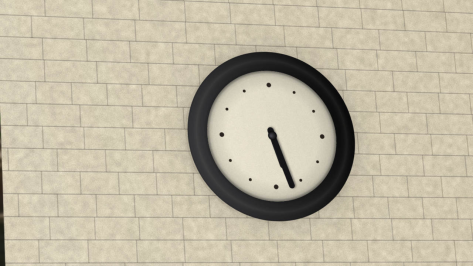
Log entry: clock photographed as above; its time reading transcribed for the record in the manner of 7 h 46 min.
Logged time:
5 h 27 min
